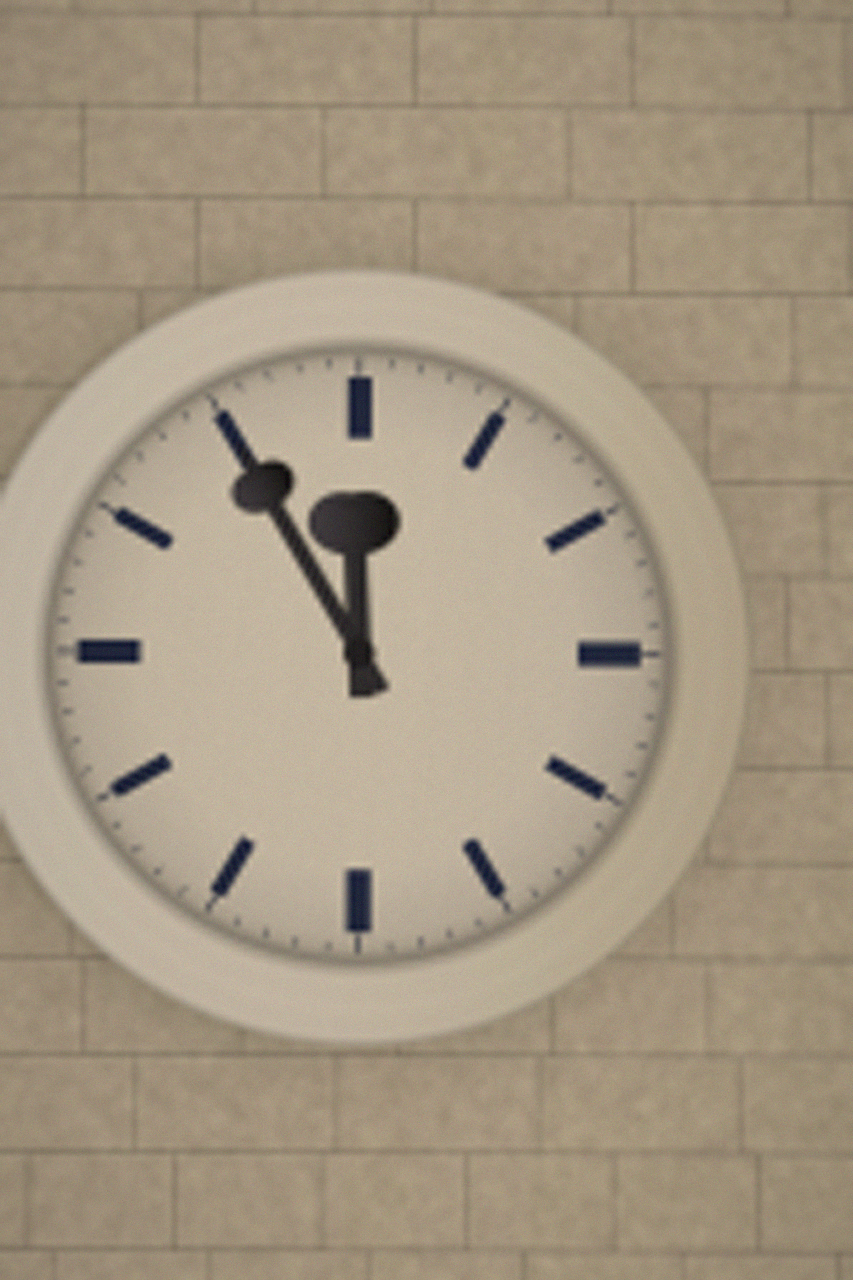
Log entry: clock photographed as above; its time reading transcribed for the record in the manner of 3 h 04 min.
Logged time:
11 h 55 min
